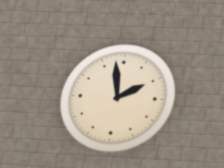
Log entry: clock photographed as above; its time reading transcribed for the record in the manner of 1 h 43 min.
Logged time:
1 h 58 min
